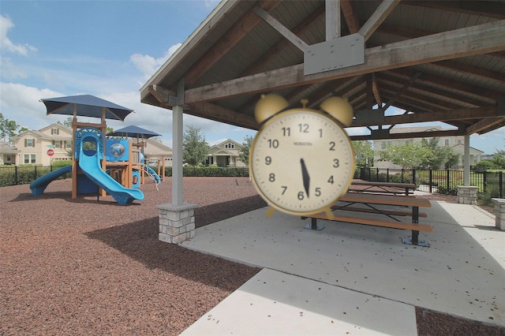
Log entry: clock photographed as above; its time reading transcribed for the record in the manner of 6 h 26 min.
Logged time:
5 h 28 min
